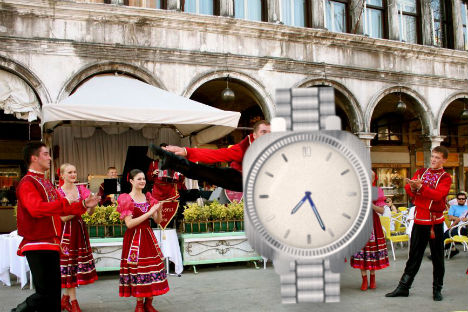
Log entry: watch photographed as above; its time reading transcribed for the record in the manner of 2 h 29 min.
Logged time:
7 h 26 min
